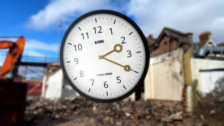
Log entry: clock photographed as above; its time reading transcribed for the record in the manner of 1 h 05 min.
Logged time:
2 h 20 min
